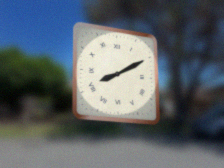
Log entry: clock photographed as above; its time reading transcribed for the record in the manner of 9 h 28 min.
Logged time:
8 h 10 min
